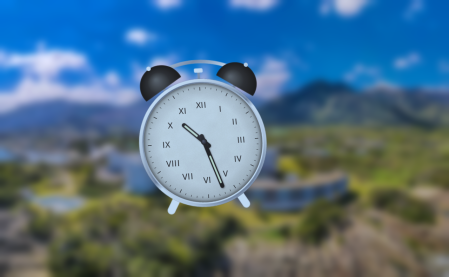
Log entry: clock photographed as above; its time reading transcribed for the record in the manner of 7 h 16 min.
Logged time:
10 h 27 min
